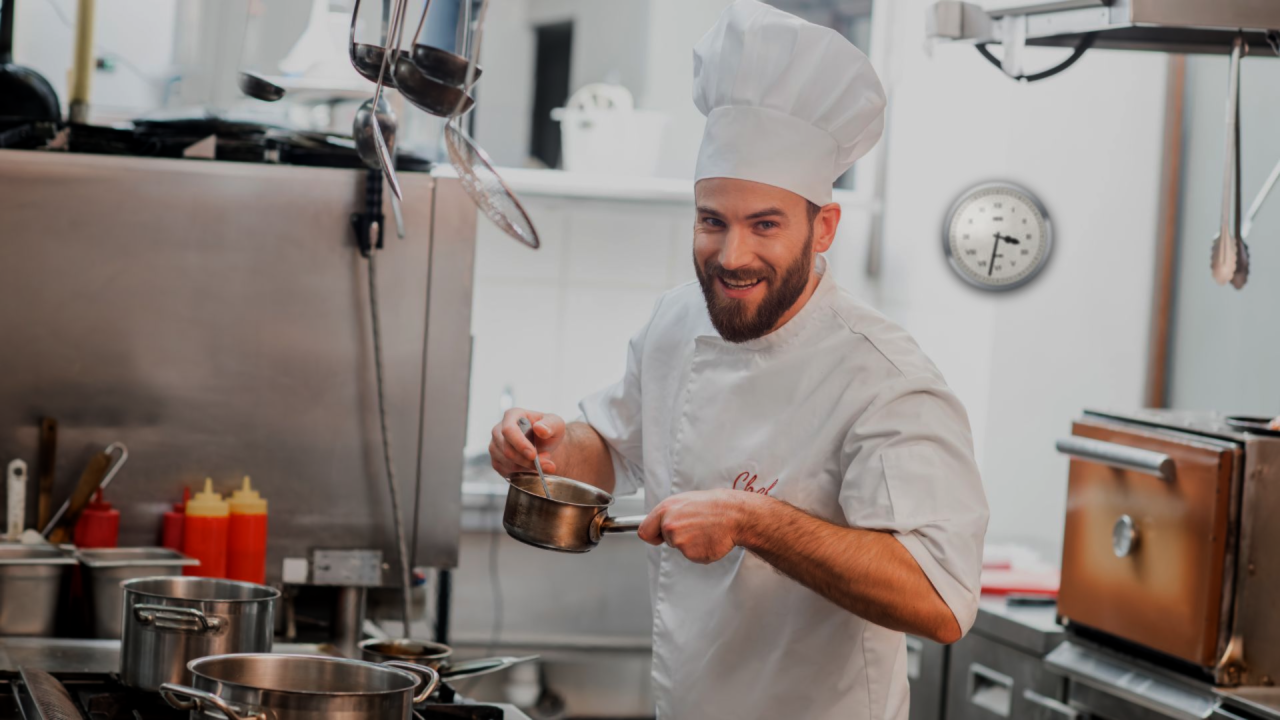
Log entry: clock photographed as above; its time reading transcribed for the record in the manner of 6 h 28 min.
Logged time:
3 h 32 min
